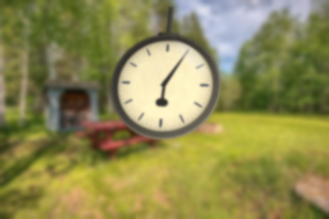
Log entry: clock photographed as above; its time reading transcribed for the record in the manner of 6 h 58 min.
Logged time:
6 h 05 min
